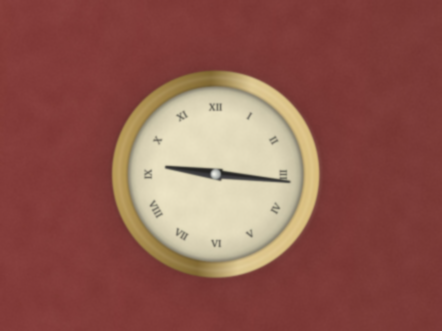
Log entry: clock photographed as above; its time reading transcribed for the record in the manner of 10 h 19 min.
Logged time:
9 h 16 min
